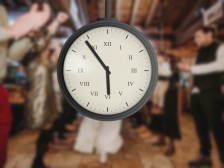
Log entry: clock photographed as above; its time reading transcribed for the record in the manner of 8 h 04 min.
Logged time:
5 h 54 min
